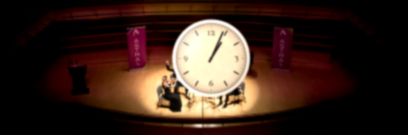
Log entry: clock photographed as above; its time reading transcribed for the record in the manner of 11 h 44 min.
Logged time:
1 h 04 min
